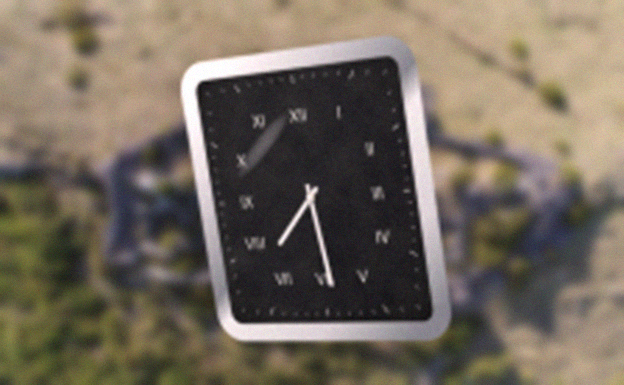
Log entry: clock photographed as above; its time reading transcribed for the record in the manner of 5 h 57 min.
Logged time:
7 h 29 min
